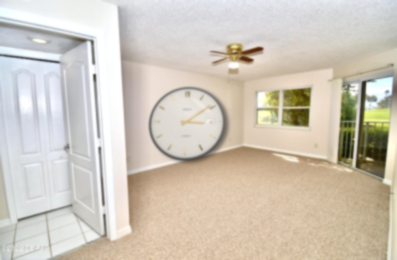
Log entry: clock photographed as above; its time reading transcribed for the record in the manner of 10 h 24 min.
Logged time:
3 h 09 min
